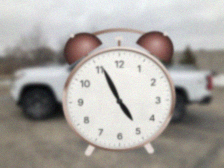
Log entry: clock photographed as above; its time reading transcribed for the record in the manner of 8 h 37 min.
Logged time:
4 h 56 min
